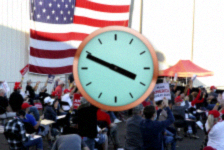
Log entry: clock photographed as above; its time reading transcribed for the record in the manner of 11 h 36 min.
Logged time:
3 h 49 min
